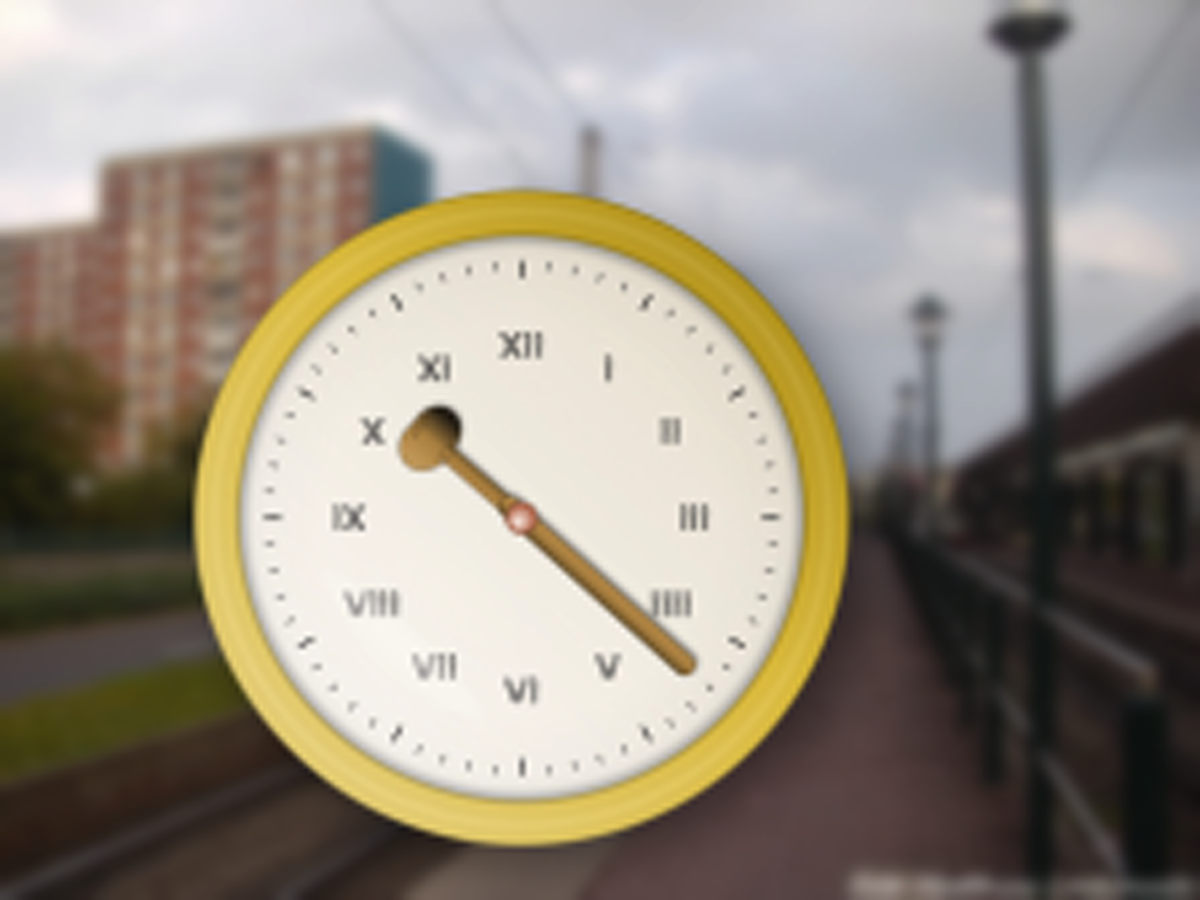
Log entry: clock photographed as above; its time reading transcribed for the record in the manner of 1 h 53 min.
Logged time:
10 h 22 min
